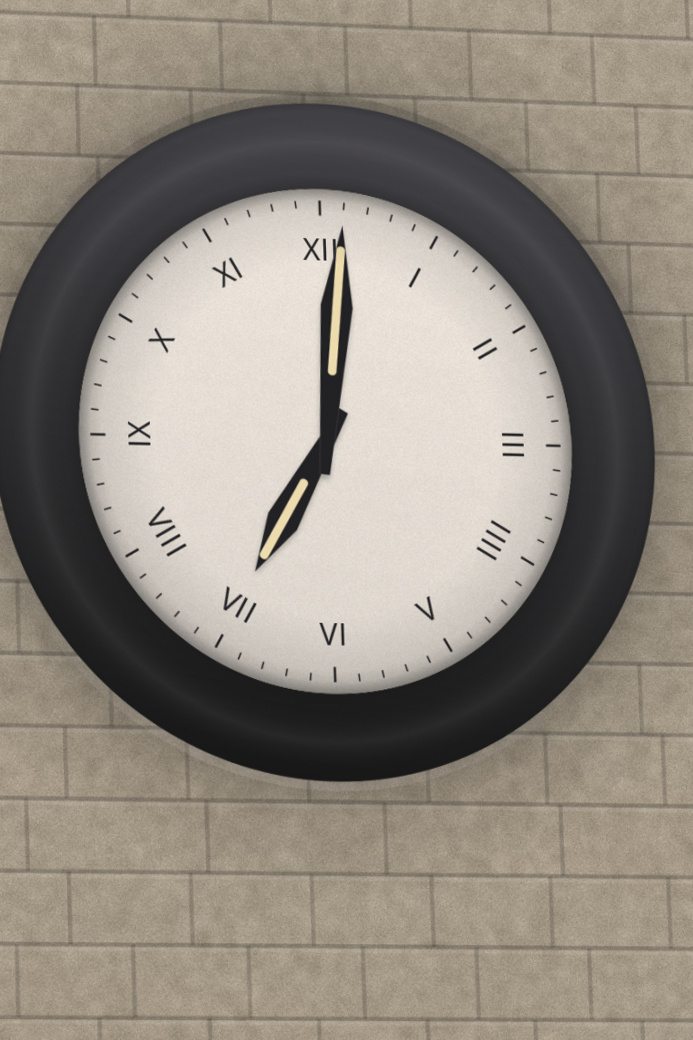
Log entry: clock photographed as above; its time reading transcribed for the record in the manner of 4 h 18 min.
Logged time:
7 h 01 min
